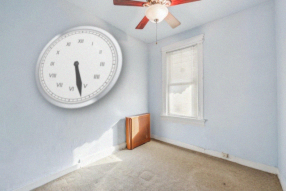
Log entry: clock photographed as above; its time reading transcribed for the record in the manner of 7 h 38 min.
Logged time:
5 h 27 min
